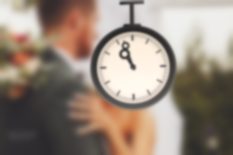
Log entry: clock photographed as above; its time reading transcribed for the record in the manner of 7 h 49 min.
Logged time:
10 h 57 min
